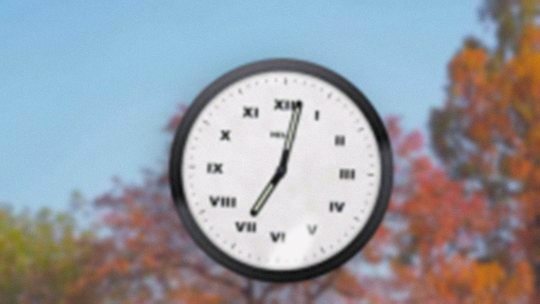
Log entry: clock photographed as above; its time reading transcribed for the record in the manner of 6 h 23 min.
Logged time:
7 h 02 min
